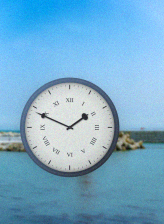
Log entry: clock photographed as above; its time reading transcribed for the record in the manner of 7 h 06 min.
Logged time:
1 h 49 min
